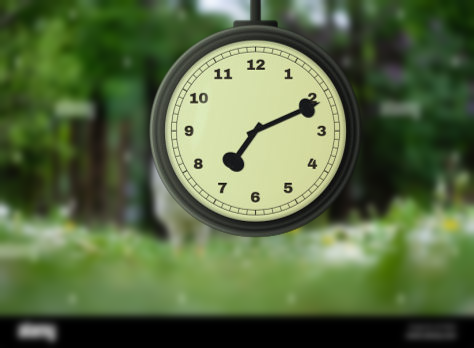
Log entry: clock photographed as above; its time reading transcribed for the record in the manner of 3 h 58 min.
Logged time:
7 h 11 min
